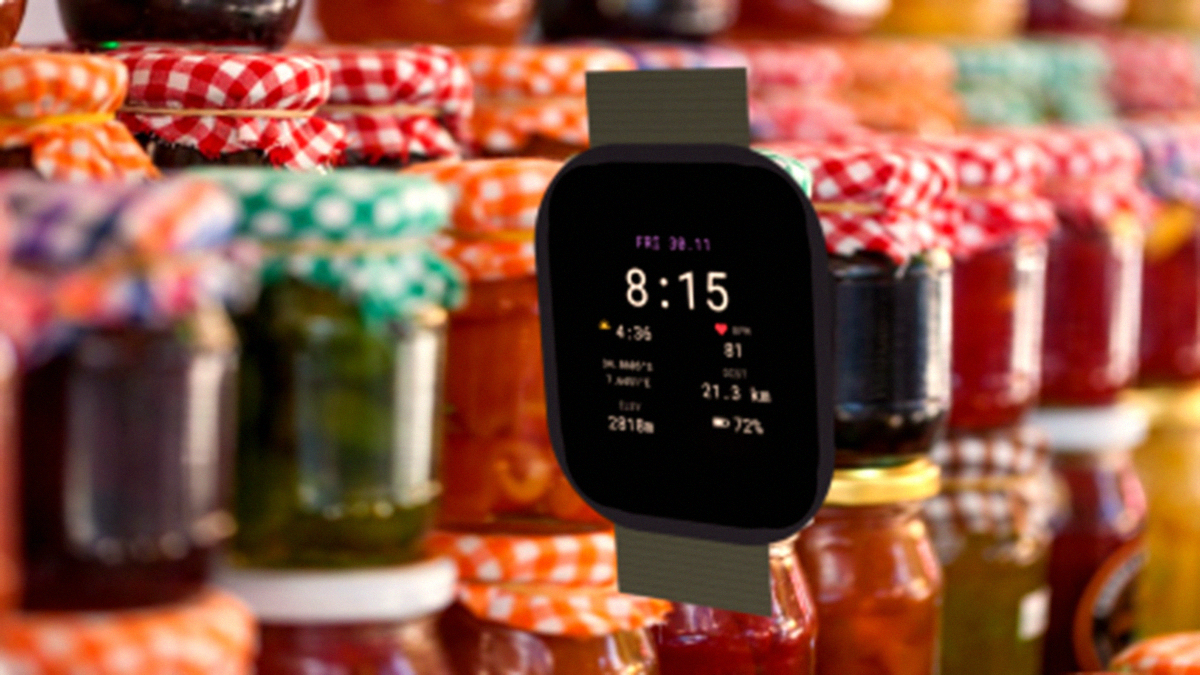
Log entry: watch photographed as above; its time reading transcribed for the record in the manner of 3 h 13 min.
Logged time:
8 h 15 min
